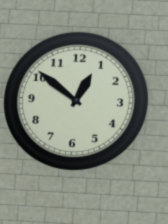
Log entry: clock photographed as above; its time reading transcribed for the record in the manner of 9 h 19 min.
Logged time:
12 h 51 min
